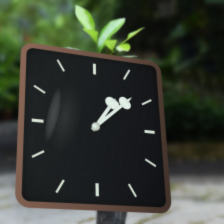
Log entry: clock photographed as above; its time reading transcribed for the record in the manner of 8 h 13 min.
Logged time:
1 h 08 min
